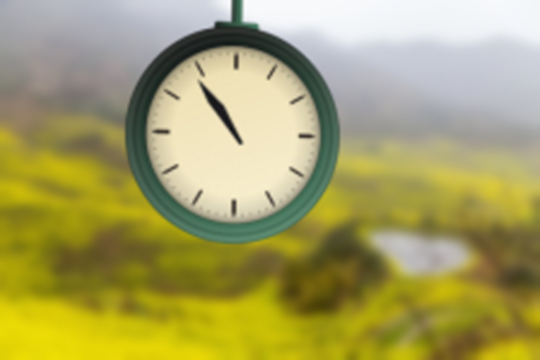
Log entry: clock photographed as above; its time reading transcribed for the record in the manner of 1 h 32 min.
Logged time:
10 h 54 min
